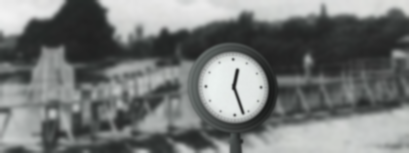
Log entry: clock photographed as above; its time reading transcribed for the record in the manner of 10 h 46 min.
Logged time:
12 h 27 min
